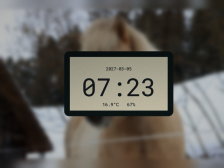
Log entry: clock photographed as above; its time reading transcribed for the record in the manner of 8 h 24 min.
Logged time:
7 h 23 min
